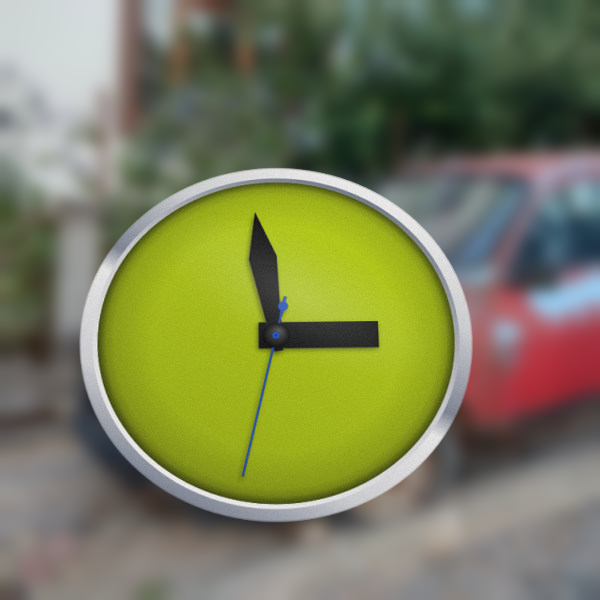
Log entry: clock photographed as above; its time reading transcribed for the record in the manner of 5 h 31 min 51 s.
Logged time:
2 h 58 min 32 s
